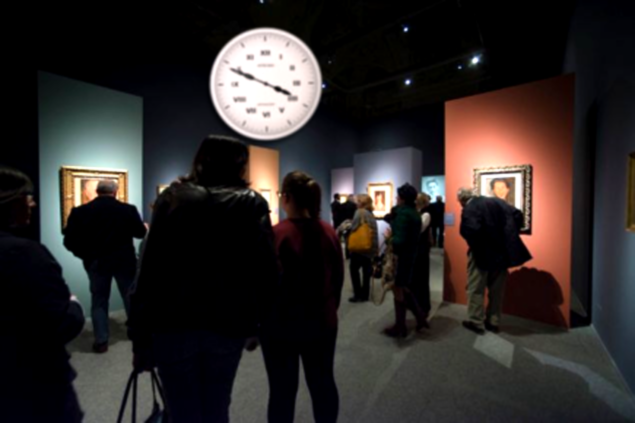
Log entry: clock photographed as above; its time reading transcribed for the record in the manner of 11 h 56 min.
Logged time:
3 h 49 min
